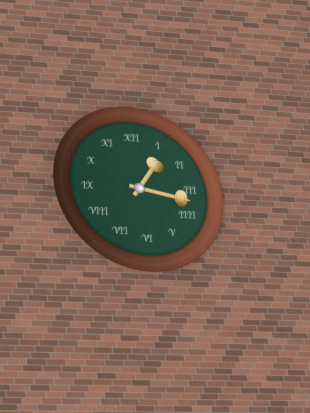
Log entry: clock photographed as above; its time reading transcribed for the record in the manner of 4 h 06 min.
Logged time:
1 h 17 min
